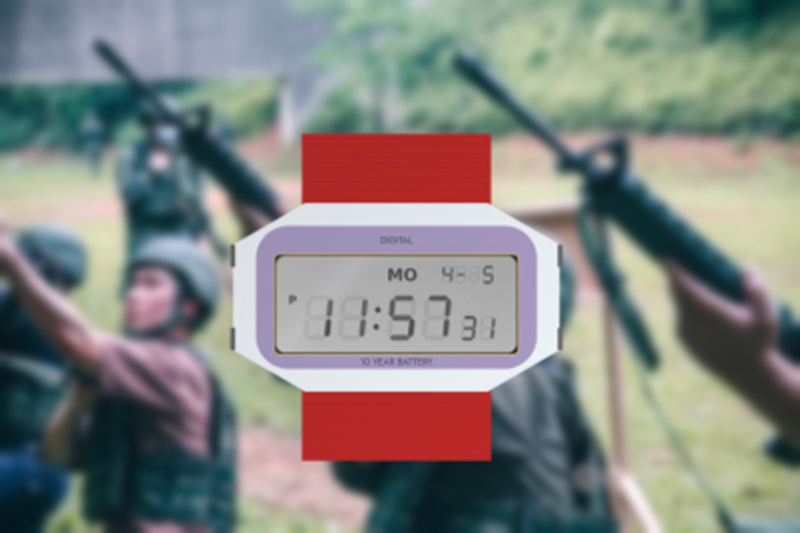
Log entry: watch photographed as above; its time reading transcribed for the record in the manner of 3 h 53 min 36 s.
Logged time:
11 h 57 min 31 s
